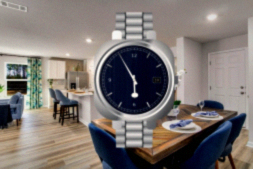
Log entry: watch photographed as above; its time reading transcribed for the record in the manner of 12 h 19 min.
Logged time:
5 h 55 min
